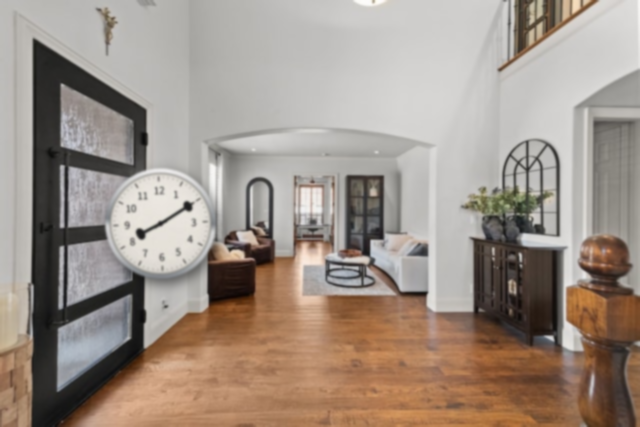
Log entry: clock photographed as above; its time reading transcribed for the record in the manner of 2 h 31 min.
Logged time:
8 h 10 min
